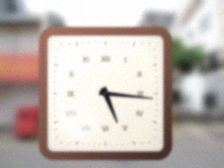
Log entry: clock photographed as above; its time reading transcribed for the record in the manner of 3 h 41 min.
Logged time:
5 h 16 min
